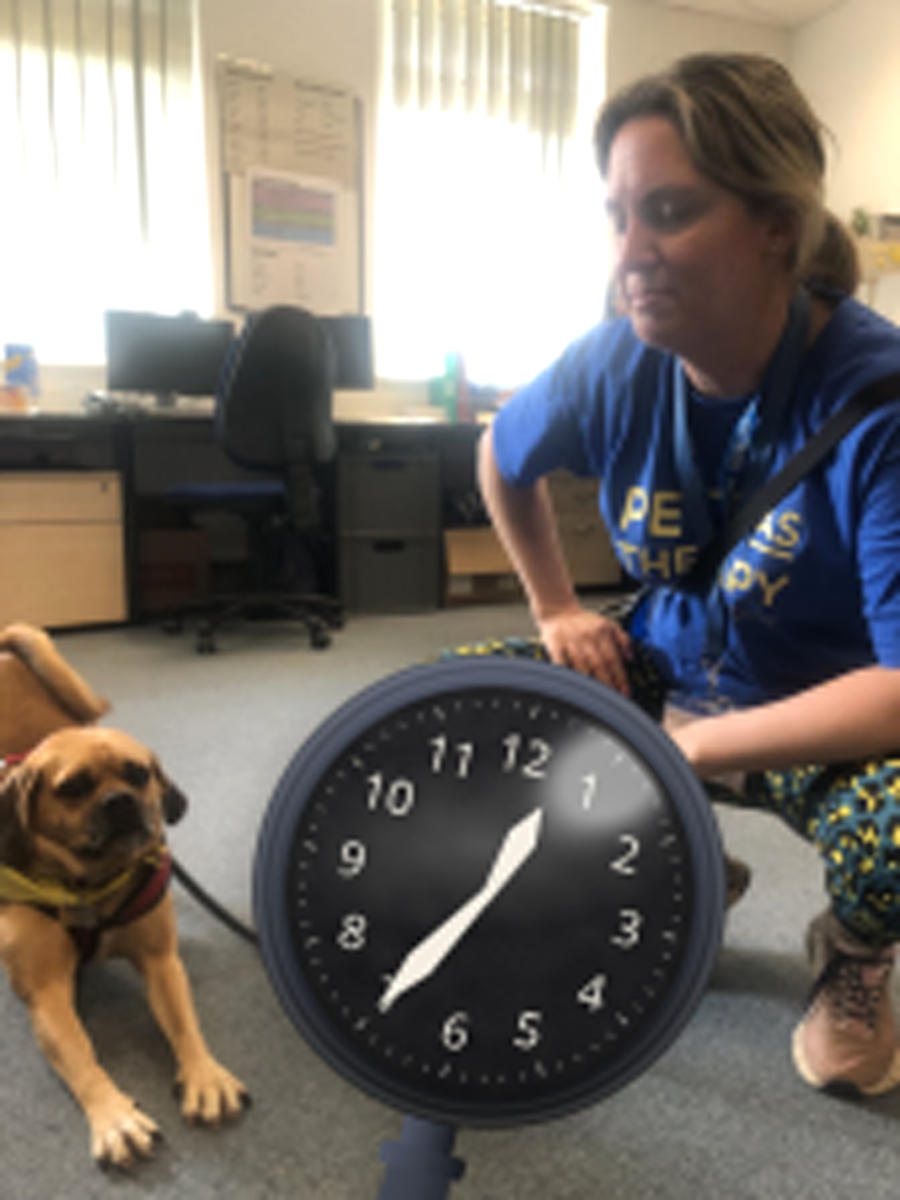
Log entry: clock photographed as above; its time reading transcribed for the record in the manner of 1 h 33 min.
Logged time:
12 h 35 min
